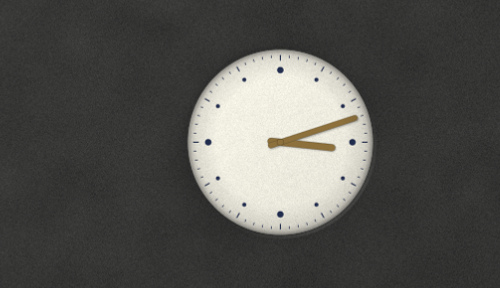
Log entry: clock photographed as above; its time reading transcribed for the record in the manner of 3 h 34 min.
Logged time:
3 h 12 min
